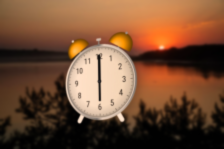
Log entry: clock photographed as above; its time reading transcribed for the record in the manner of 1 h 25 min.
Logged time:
6 h 00 min
